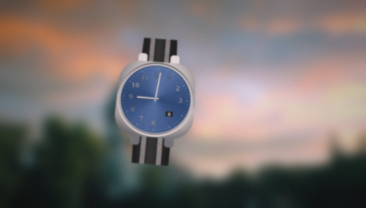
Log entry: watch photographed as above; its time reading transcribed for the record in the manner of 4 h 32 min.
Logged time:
9 h 01 min
